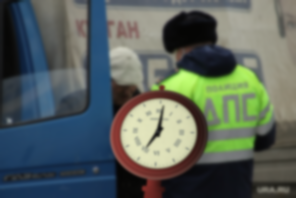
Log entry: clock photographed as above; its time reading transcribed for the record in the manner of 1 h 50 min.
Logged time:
7 h 01 min
